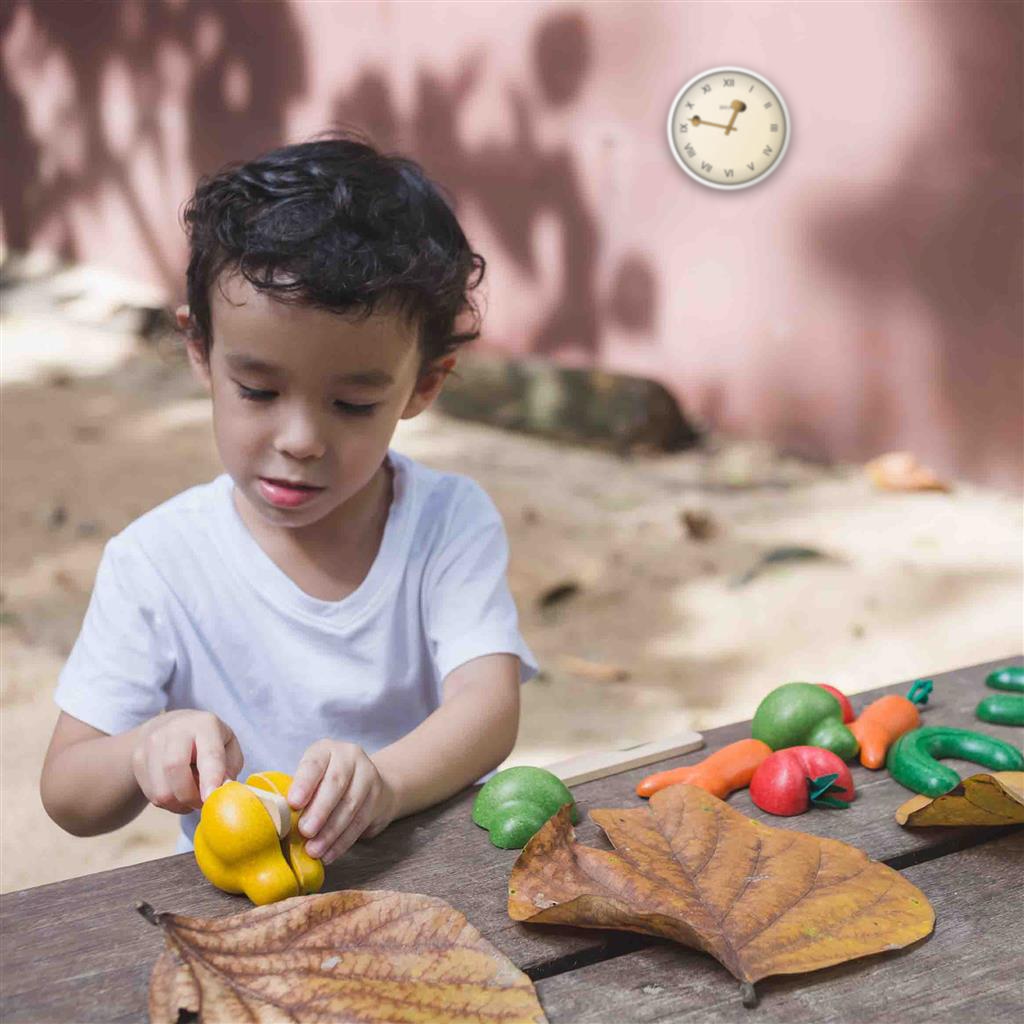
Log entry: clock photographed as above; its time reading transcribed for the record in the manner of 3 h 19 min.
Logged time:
12 h 47 min
